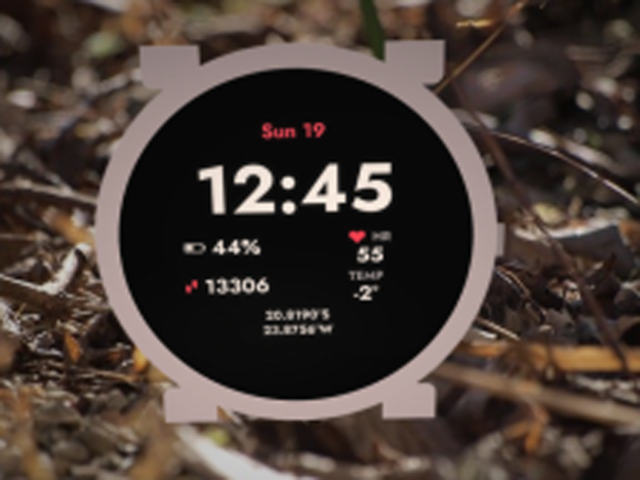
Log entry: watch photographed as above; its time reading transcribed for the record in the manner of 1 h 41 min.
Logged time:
12 h 45 min
